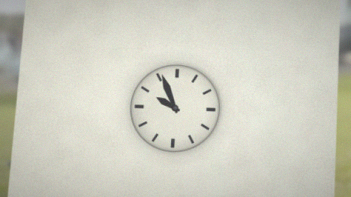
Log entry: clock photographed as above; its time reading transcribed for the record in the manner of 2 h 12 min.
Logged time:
9 h 56 min
